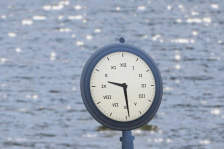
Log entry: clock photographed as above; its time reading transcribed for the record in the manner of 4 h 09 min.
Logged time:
9 h 29 min
